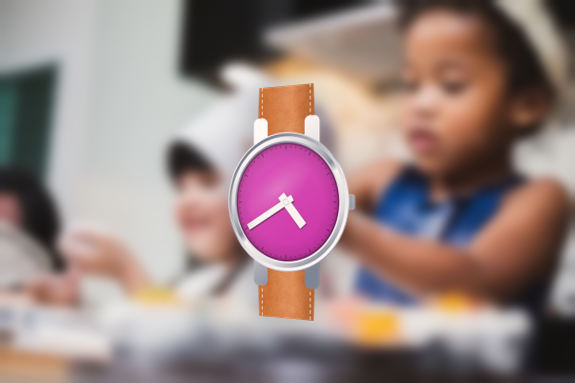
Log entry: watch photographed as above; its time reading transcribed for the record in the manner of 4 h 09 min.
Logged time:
4 h 40 min
